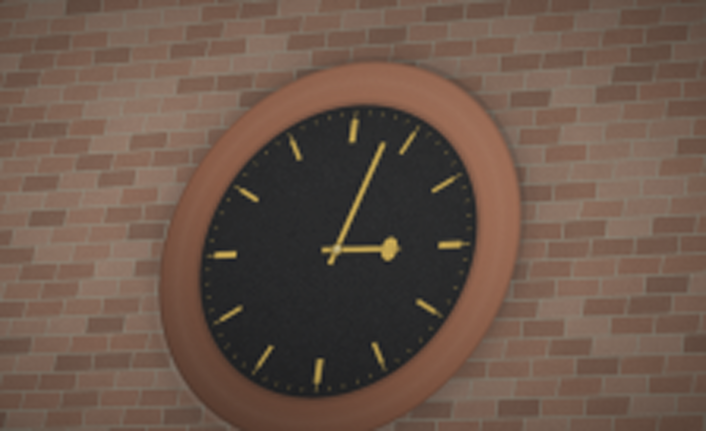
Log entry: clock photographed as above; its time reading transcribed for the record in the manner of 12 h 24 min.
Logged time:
3 h 03 min
